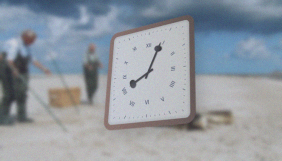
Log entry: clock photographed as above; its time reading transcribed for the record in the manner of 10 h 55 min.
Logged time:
8 h 04 min
